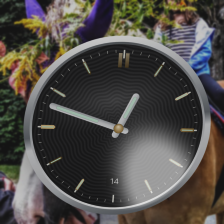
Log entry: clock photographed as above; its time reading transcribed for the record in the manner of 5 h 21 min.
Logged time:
12 h 48 min
